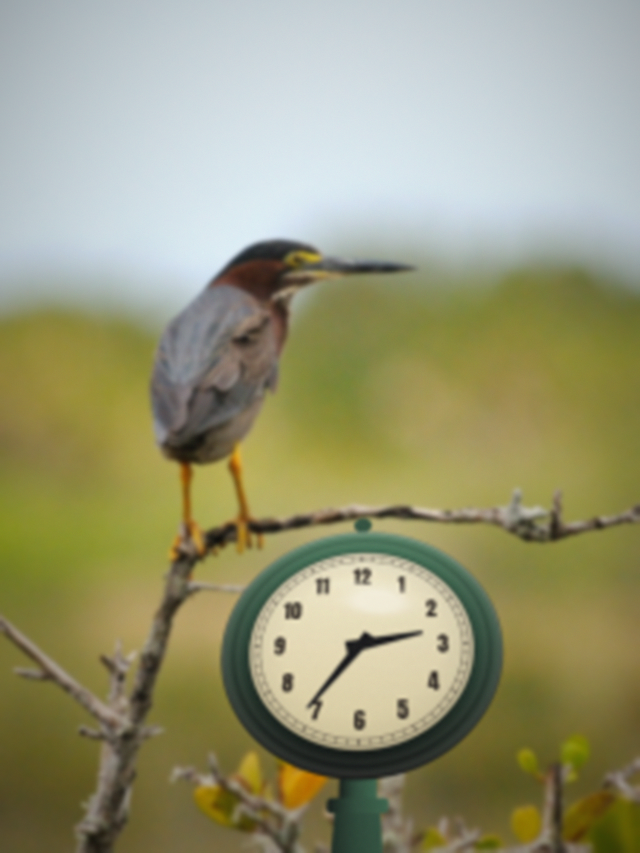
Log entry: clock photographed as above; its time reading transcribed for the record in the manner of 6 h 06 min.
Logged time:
2 h 36 min
